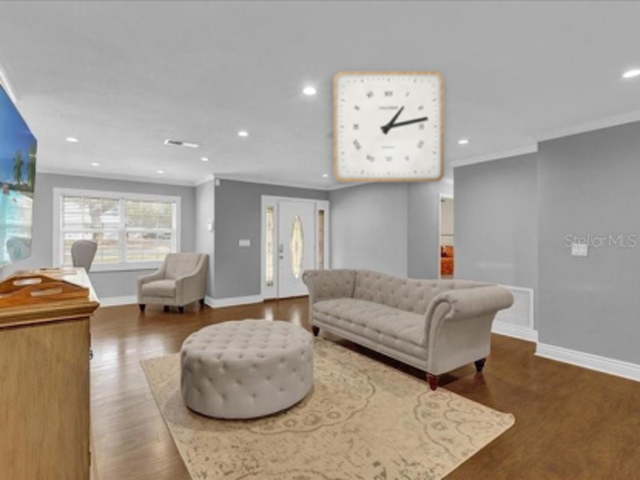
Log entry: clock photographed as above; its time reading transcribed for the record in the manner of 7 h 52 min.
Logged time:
1 h 13 min
